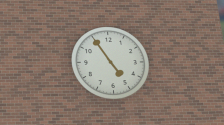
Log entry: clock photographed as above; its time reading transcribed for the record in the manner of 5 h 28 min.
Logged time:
4 h 55 min
